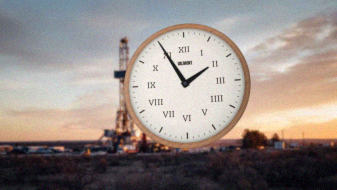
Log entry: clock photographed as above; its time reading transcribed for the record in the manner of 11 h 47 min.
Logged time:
1 h 55 min
